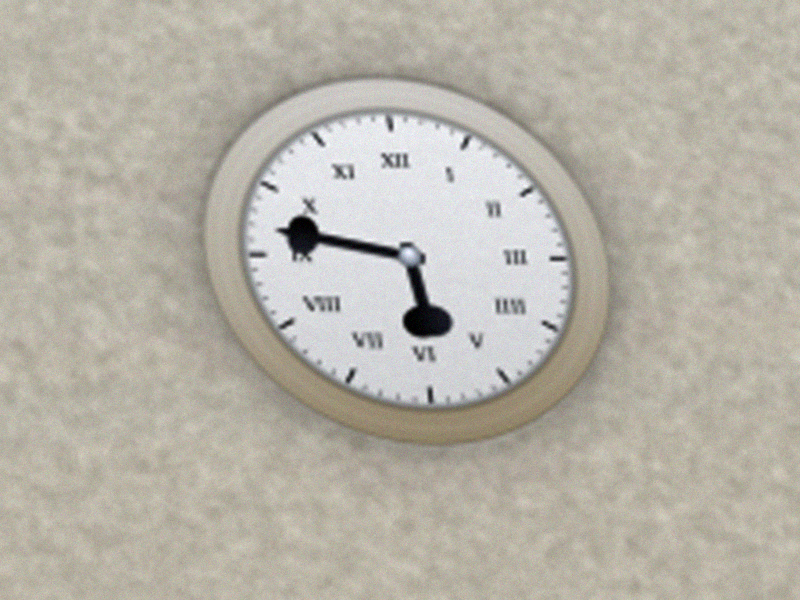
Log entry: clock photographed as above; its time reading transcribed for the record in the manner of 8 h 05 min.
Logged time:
5 h 47 min
